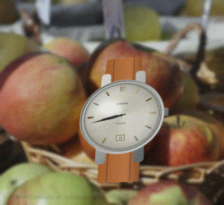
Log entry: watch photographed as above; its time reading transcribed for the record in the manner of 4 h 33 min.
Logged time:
8 h 43 min
